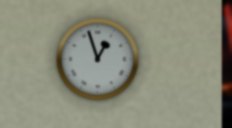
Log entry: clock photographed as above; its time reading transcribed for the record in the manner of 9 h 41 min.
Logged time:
12 h 57 min
